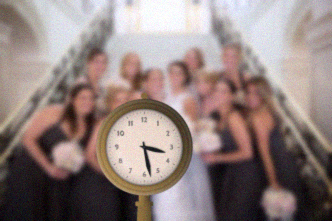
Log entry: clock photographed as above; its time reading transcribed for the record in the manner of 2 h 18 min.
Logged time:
3 h 28 min
